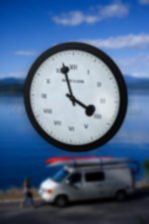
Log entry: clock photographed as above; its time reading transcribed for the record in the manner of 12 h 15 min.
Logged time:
3 h 57 min
